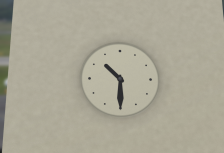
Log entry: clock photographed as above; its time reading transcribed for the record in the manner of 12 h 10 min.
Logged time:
10 h 30 min
